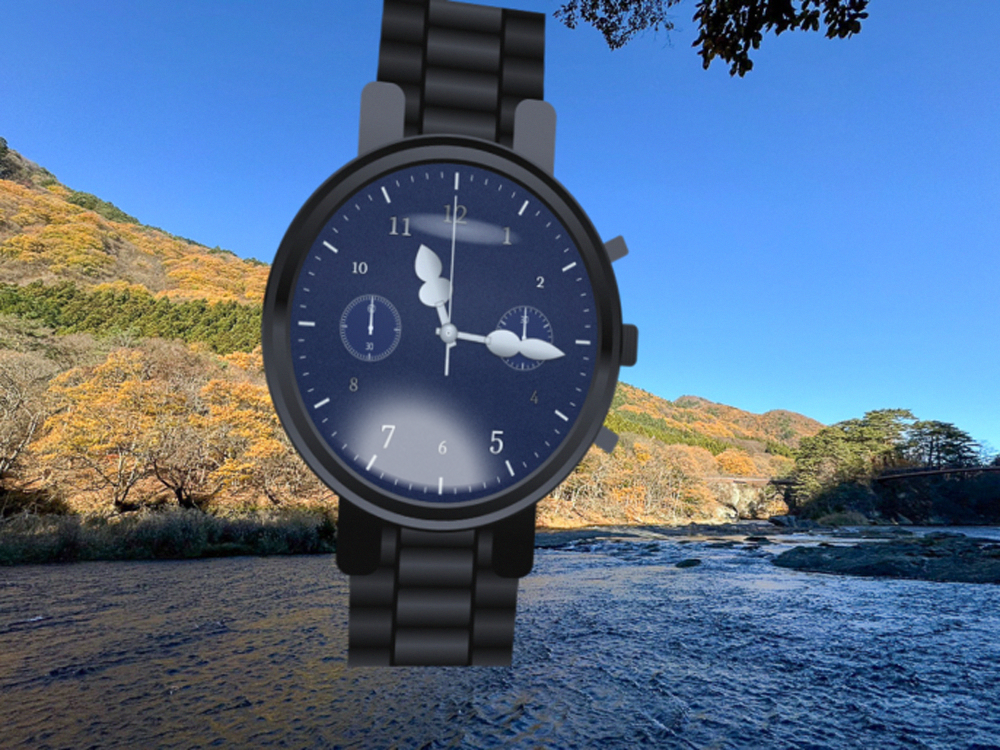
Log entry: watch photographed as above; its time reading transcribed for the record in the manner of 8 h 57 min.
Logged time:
11 h 16 min
